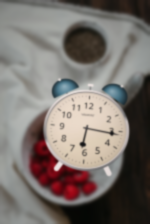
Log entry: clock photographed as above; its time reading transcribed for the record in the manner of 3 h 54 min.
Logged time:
6 h 16 min
